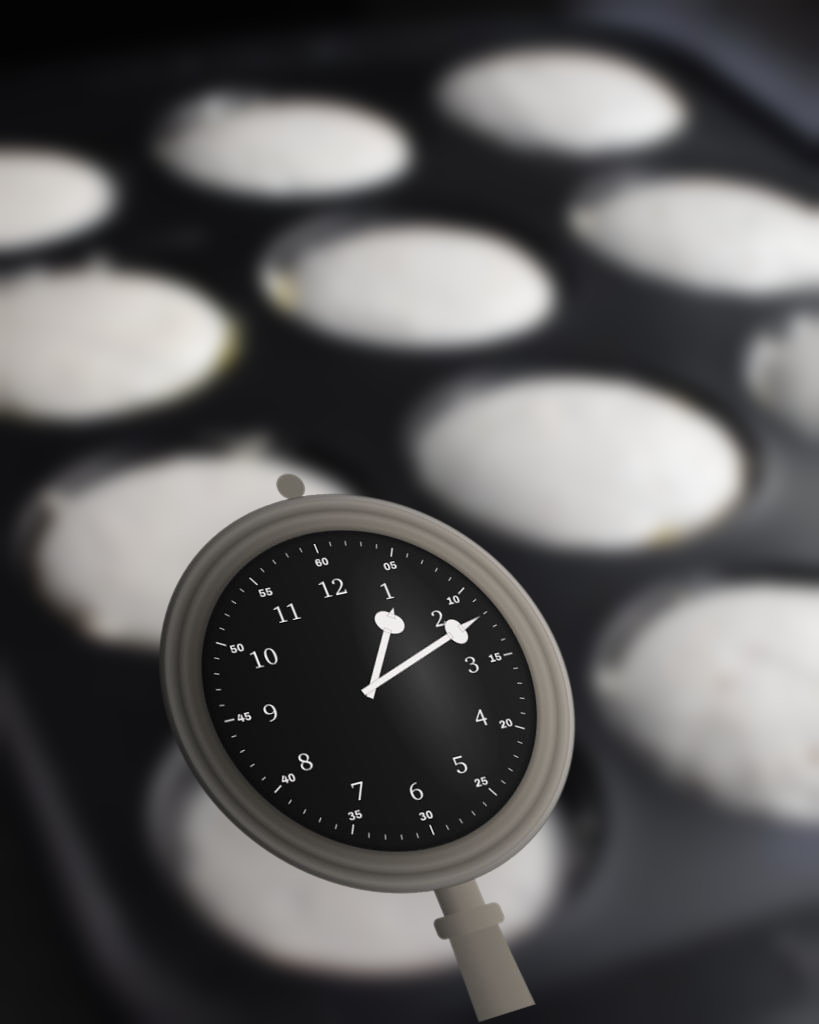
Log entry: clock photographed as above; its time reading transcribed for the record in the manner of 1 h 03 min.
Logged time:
1 h 12 min
